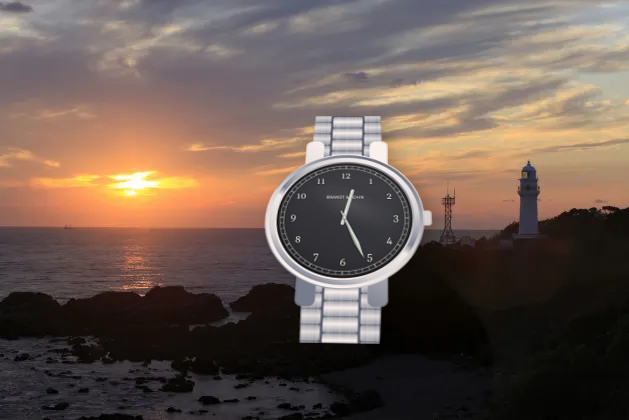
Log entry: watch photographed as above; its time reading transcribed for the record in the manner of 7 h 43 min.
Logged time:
12 h 26 min
